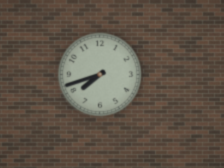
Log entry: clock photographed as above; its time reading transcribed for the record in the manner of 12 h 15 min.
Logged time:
7 h 42 min
